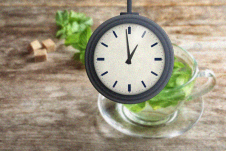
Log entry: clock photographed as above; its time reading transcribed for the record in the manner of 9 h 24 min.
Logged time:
12 h 59 min
